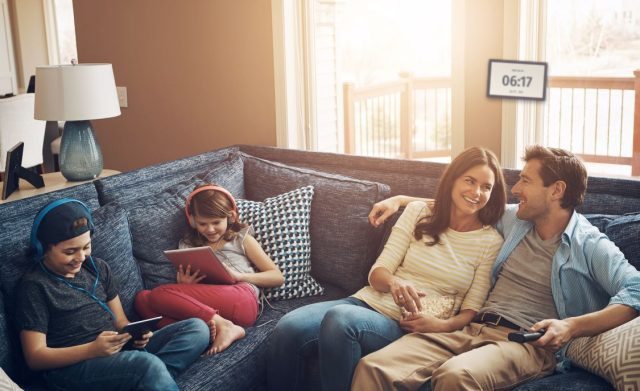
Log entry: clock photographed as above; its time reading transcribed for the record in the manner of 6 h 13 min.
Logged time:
6 h 17 min
